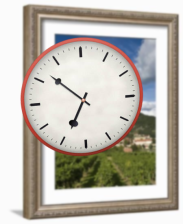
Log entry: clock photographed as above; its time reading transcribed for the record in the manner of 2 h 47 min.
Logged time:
6 h 52 min
